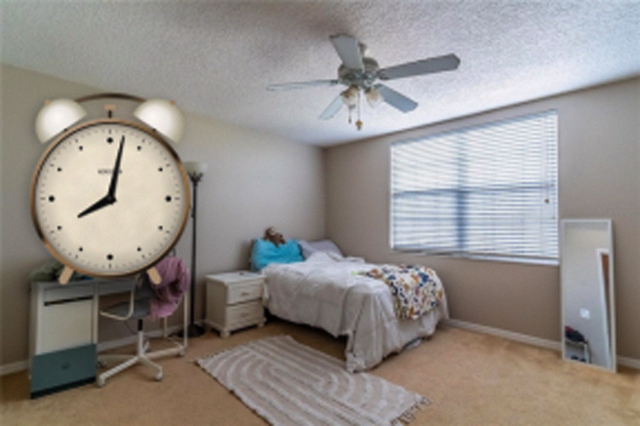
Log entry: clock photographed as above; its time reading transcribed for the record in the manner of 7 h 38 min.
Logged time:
8 h 02 min
